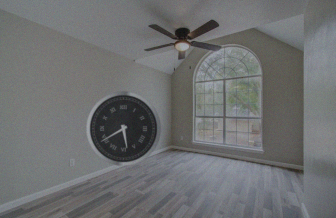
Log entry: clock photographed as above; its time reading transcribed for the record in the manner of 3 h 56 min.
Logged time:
5 h 40 min
